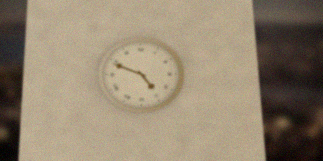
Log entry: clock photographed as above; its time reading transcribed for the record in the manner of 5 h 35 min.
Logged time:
4 h 49 min
